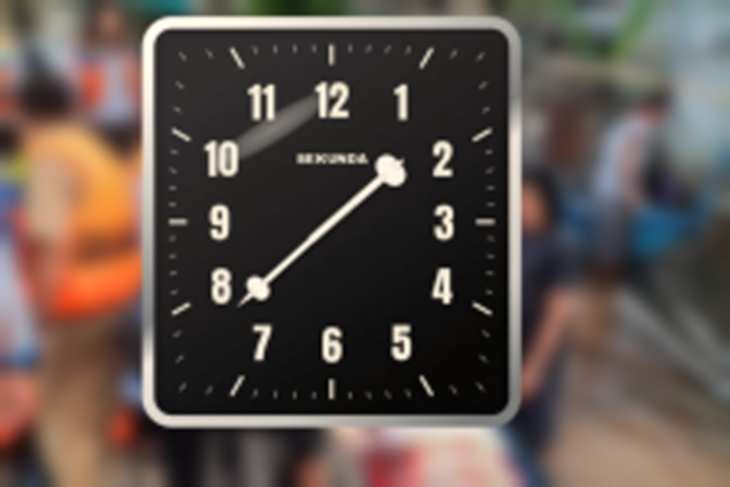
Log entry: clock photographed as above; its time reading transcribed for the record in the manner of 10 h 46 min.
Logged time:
1 h 38 min
